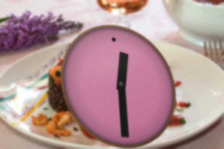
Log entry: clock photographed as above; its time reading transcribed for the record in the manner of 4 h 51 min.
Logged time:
12 h 31 min
